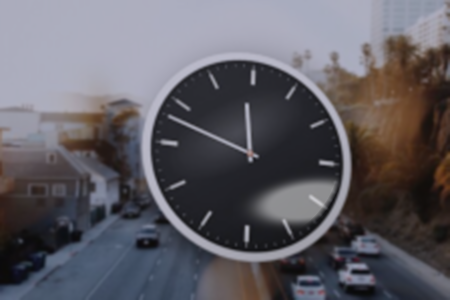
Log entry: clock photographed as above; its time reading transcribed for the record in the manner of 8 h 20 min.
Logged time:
11 h 48 min
